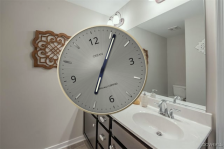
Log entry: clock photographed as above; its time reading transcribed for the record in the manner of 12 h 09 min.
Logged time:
7 h 06 min
